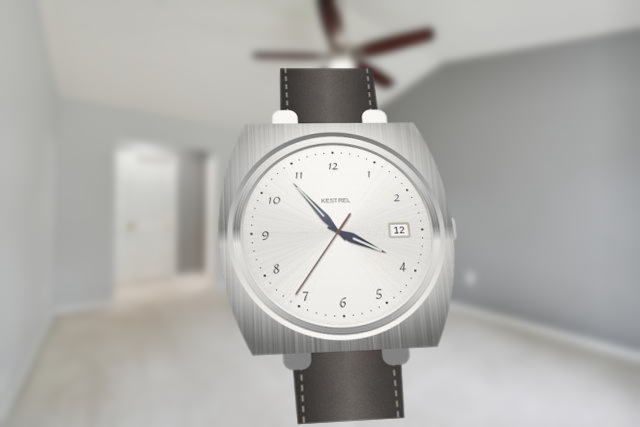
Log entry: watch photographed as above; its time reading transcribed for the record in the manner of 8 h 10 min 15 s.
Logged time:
3 h 53 min 36 s
